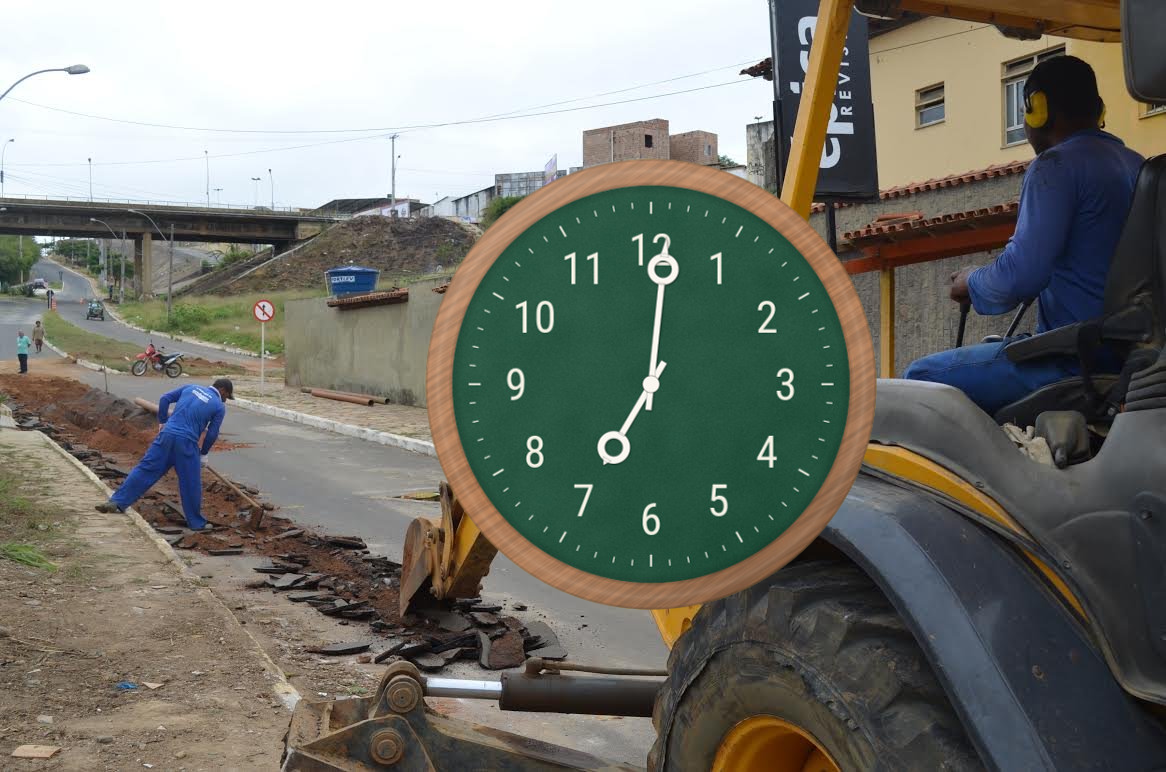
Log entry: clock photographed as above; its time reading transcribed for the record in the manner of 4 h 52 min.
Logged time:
7 h 01 min
